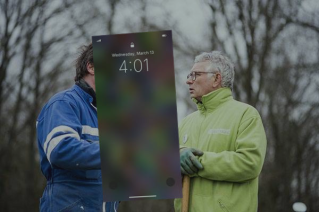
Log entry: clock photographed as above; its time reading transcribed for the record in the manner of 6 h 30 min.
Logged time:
4 h 01 min
